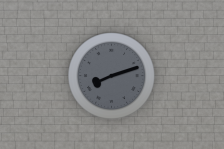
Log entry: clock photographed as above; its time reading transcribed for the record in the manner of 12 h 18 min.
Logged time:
8 h 12 min
